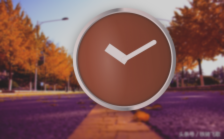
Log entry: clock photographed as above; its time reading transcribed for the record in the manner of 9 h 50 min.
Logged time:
10 h 10 min
